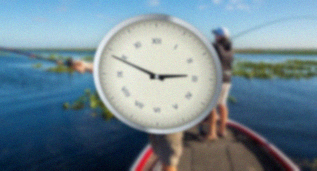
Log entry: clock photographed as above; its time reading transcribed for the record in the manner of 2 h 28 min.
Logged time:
2 h 49 min
